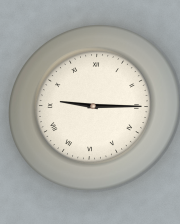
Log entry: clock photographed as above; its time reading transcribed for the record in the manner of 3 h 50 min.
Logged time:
9 h 15 min
